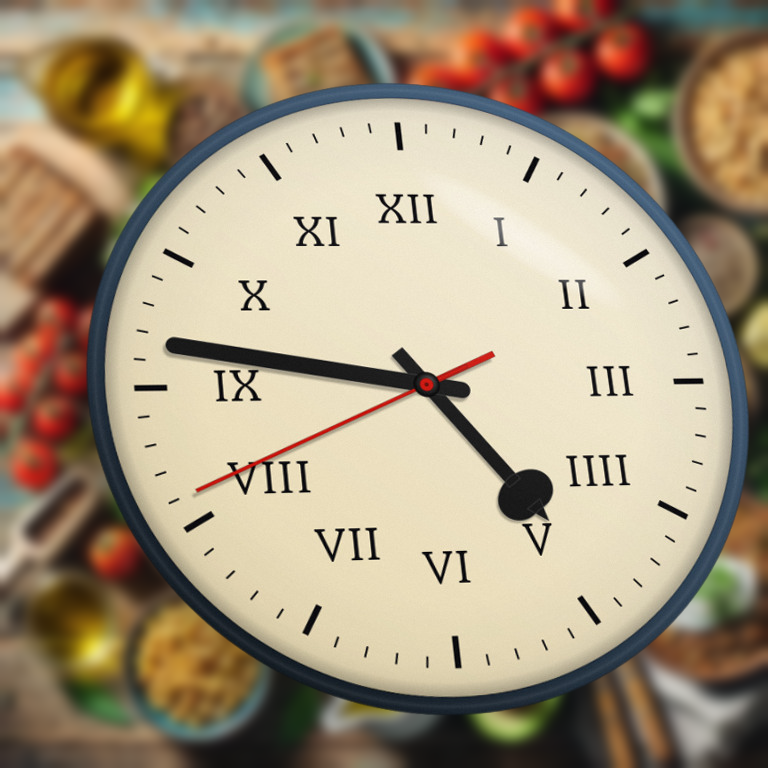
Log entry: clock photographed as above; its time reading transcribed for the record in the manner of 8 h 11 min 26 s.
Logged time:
4 h 46 min 41 s
